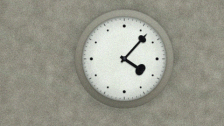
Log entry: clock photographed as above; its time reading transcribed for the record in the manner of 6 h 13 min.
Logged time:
4 h 07 min
